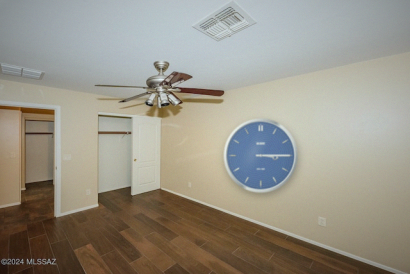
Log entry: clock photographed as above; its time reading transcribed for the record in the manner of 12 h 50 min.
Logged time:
3 h 15 min
